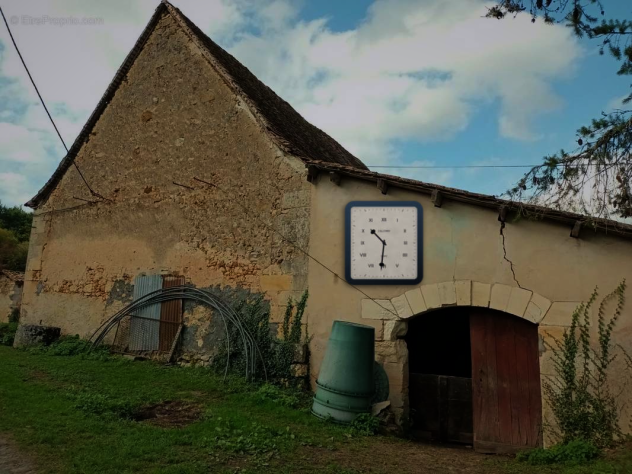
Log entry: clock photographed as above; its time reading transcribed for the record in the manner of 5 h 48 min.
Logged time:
10 h 31 min
